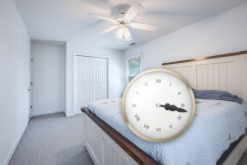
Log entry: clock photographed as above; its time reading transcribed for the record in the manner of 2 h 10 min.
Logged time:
3 h 17 min
